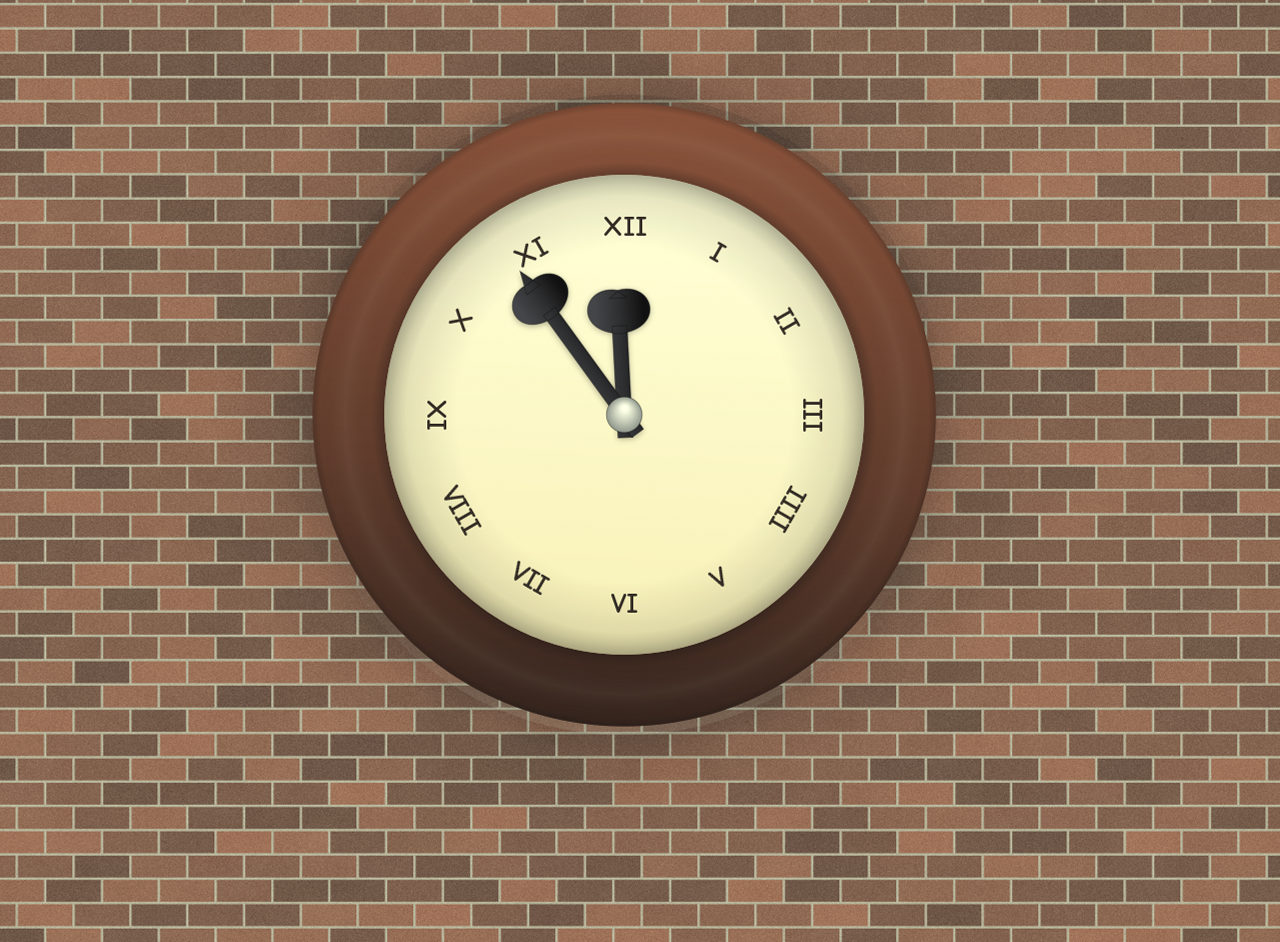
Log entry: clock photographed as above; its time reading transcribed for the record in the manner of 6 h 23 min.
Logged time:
11 h 54 min
